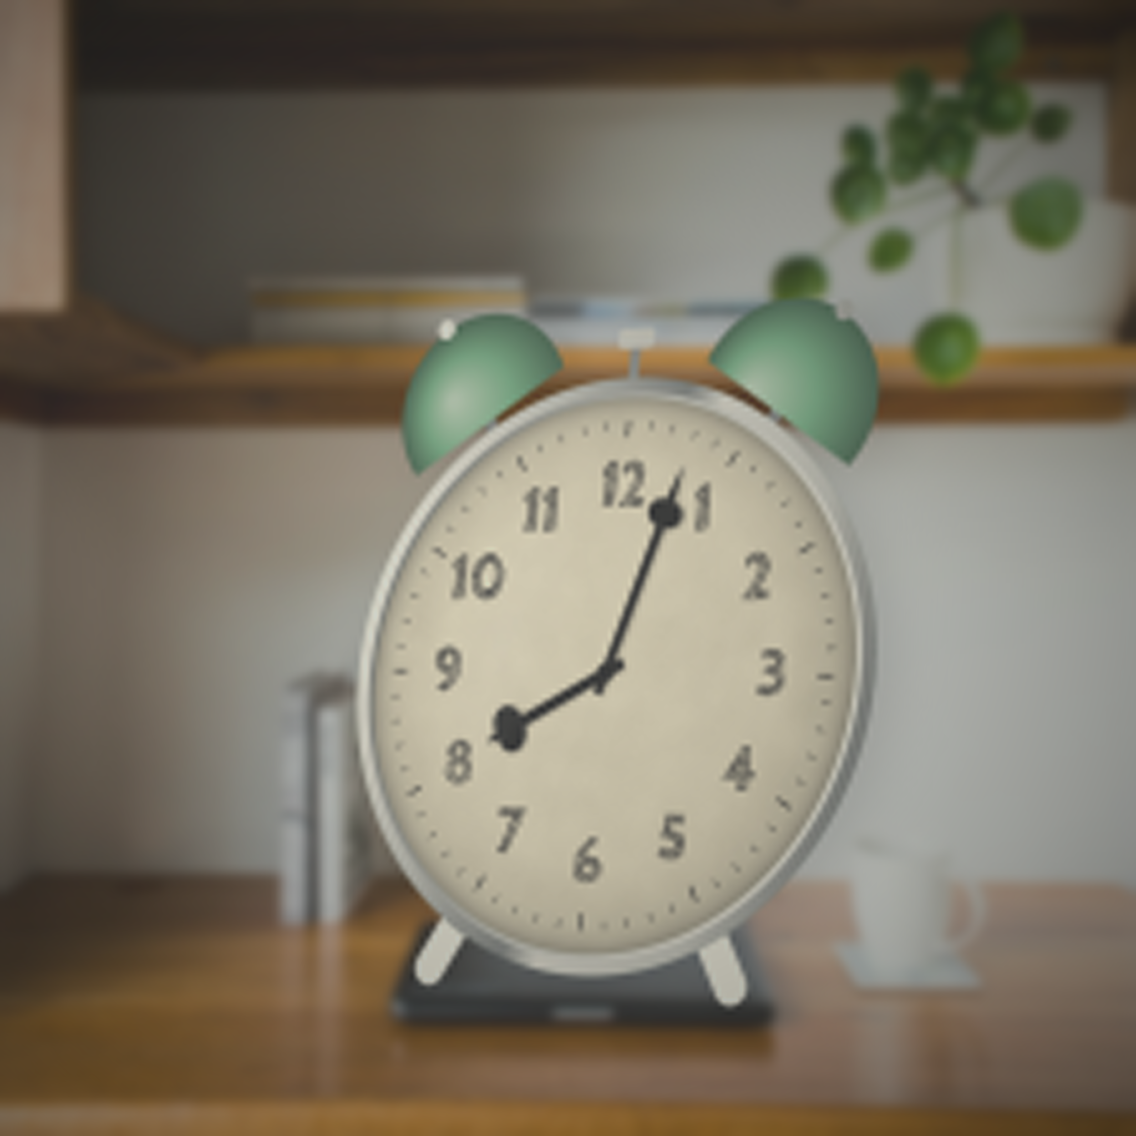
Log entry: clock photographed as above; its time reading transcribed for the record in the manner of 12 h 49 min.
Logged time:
8 h 03 min
